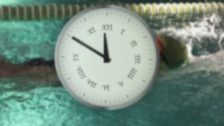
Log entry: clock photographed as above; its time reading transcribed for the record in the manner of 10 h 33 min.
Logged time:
11 h 50 min
